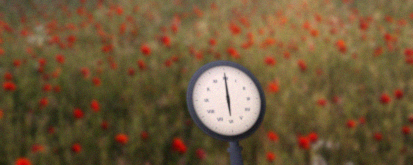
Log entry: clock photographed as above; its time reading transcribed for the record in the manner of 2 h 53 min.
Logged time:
6 h 00 min
